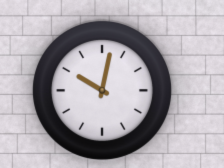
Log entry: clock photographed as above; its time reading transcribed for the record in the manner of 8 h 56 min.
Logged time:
10 h 02 min
